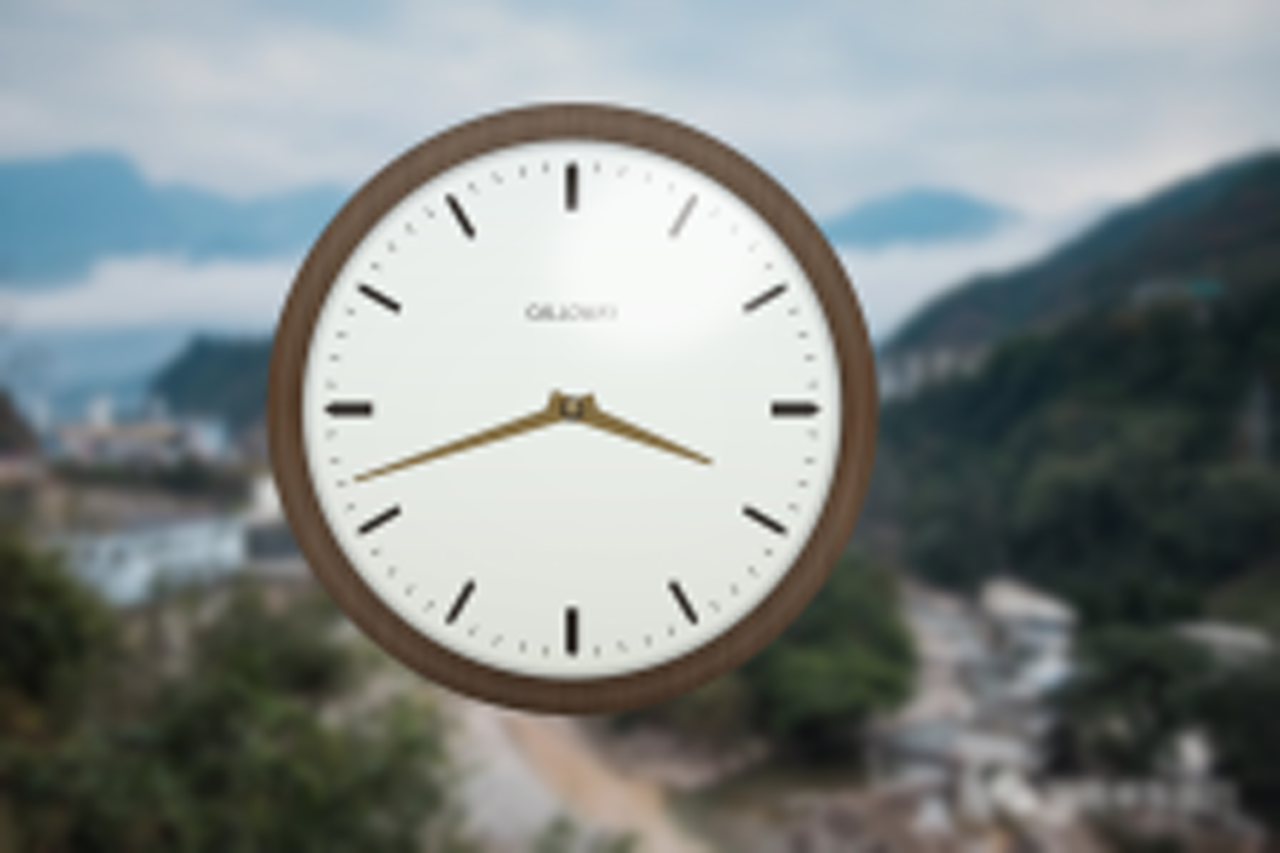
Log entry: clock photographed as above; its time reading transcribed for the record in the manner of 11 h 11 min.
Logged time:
3 h 42 min
